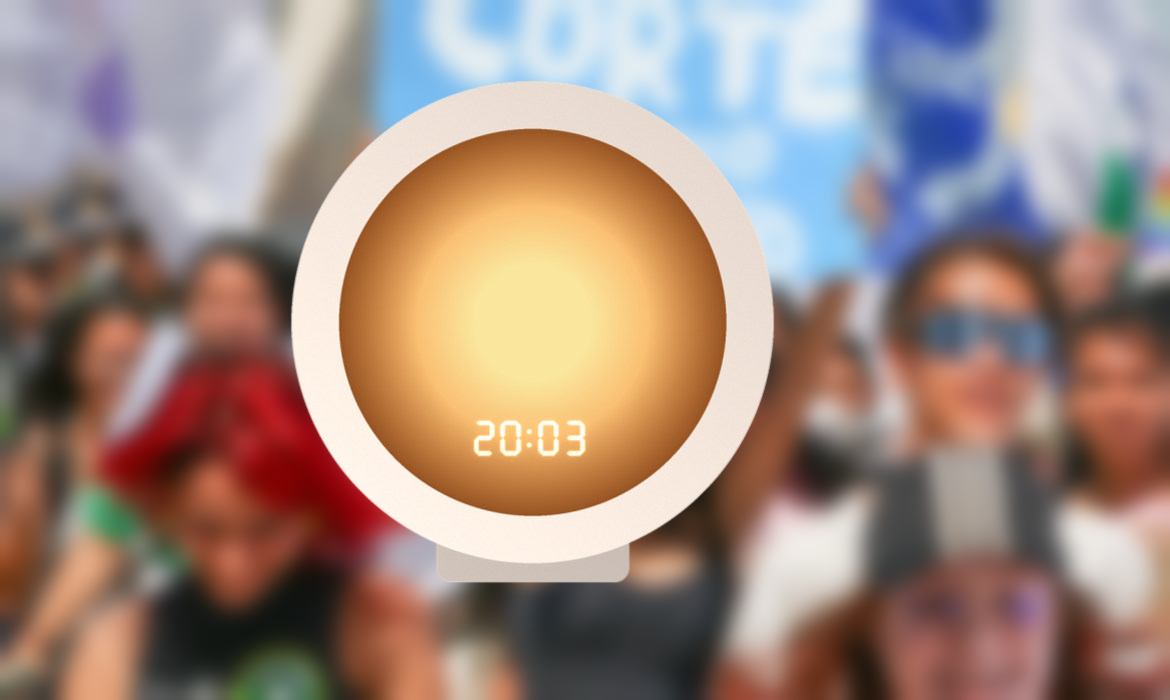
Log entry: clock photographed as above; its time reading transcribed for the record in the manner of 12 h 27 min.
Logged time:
20 h 03 min
